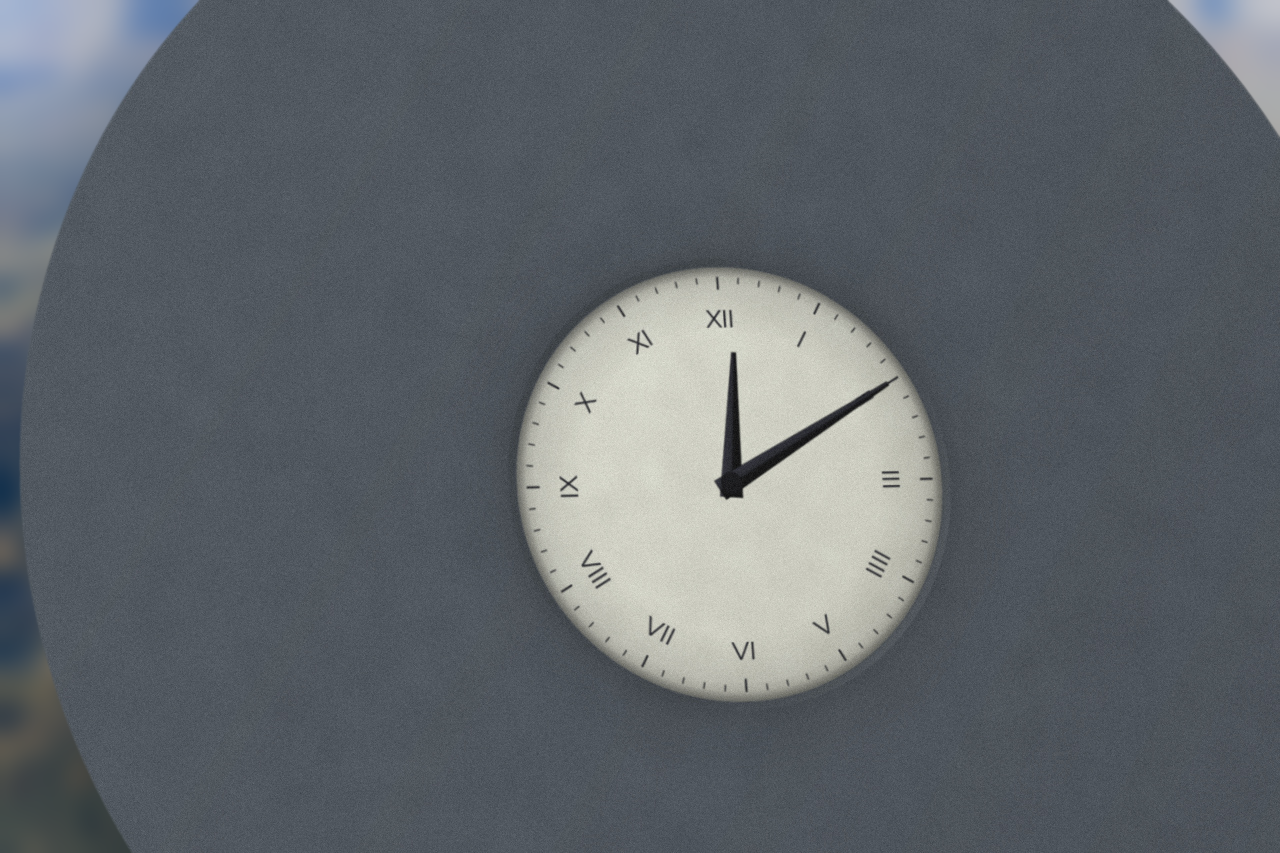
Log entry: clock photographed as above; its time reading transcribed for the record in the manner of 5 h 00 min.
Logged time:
12 h 10 min
